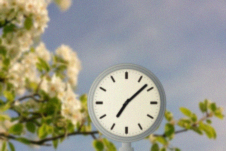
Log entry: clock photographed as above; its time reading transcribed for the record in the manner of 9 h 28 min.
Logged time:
7 h 08 min
